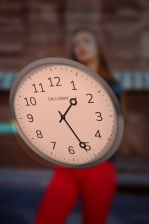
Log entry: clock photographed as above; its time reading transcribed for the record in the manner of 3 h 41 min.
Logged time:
1 h 26 min
